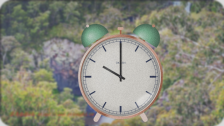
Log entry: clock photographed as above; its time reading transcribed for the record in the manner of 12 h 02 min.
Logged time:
10 h 00 min
